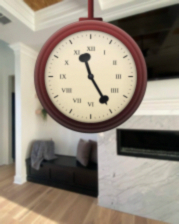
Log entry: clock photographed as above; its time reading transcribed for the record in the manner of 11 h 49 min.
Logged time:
11 h 25 min
